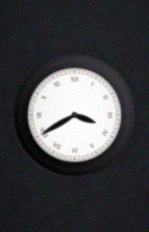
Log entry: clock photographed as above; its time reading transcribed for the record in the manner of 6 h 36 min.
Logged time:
3 h 40 min
